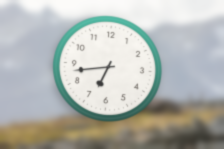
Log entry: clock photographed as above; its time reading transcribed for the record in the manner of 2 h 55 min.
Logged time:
6 h 43 min
